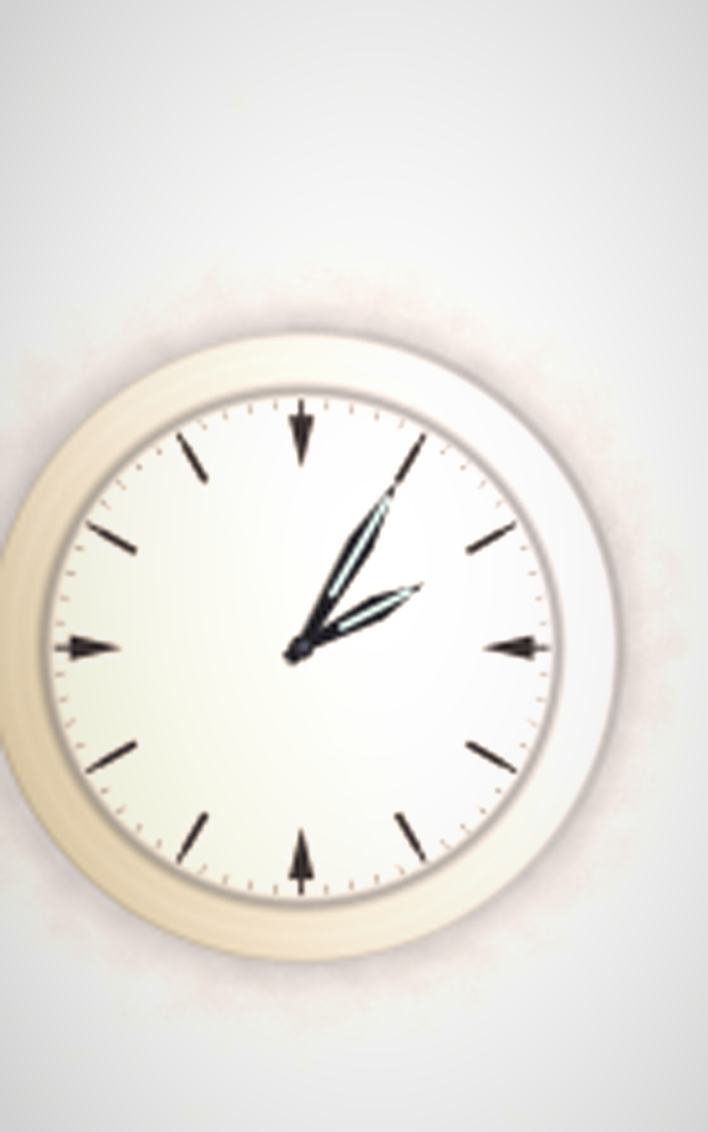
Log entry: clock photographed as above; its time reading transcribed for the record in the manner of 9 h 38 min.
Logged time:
2 h 05 min
